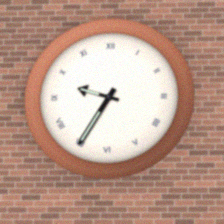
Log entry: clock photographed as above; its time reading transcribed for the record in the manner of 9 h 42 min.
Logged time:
9 h 35 min
